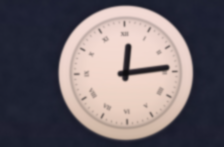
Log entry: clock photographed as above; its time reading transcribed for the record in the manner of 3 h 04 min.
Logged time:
12 h 14 min
